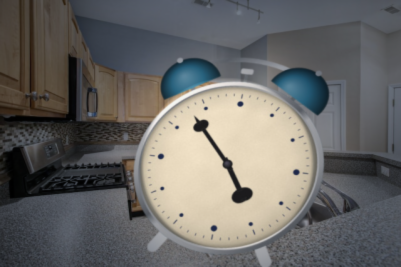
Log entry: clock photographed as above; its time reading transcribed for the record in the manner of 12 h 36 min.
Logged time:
4 h 53 min
